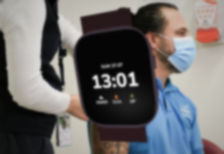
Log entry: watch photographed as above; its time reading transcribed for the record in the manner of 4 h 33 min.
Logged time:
13 h 01 min
